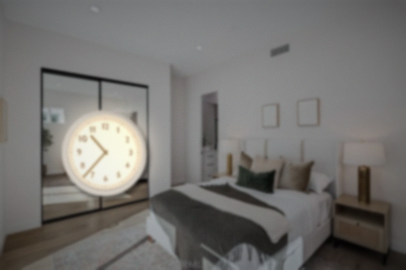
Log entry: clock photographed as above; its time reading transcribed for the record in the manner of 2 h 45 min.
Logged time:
10 h 37 min
